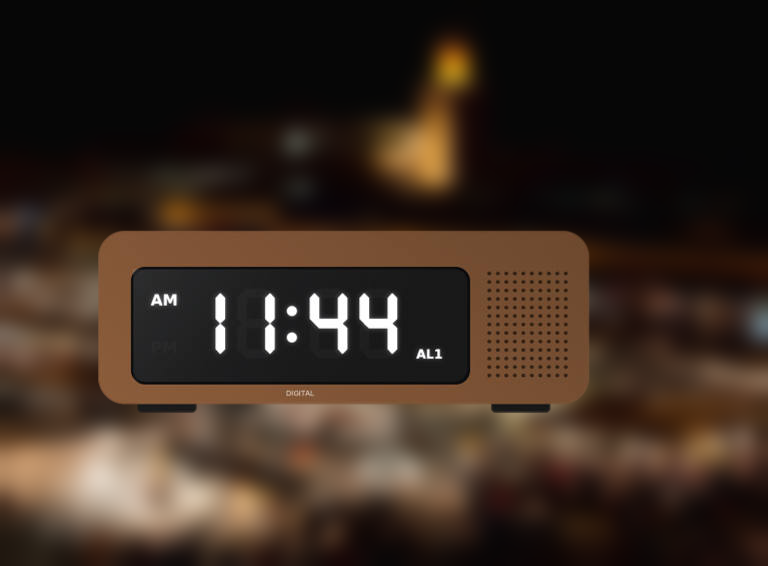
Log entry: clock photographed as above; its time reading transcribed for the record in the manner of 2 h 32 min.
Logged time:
11 h 44 min
